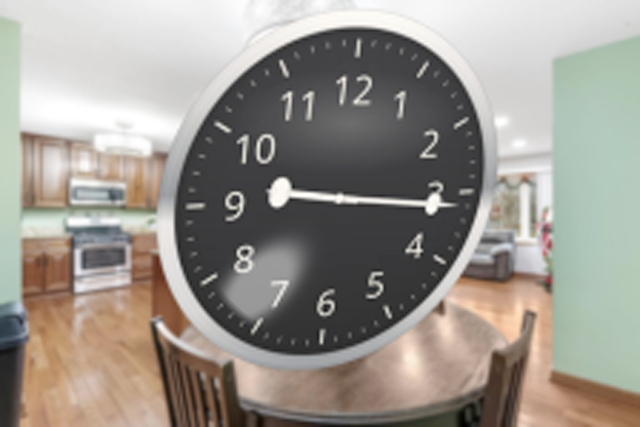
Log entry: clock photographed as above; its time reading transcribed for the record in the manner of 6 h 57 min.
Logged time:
9 h 16 min
